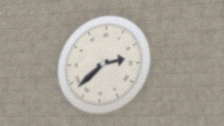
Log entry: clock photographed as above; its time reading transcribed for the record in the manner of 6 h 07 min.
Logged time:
2 h 38 min
